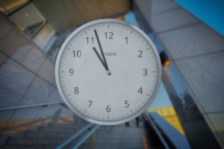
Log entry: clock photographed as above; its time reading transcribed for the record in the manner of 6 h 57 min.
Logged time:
10 h 57 min
